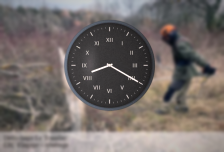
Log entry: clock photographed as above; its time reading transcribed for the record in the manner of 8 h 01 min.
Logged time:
8 h 20 min
